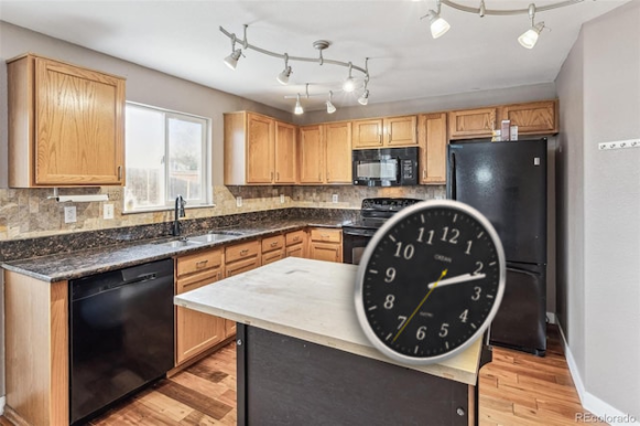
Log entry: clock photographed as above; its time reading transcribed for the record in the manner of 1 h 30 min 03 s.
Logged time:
2 h 11 min 34 s
